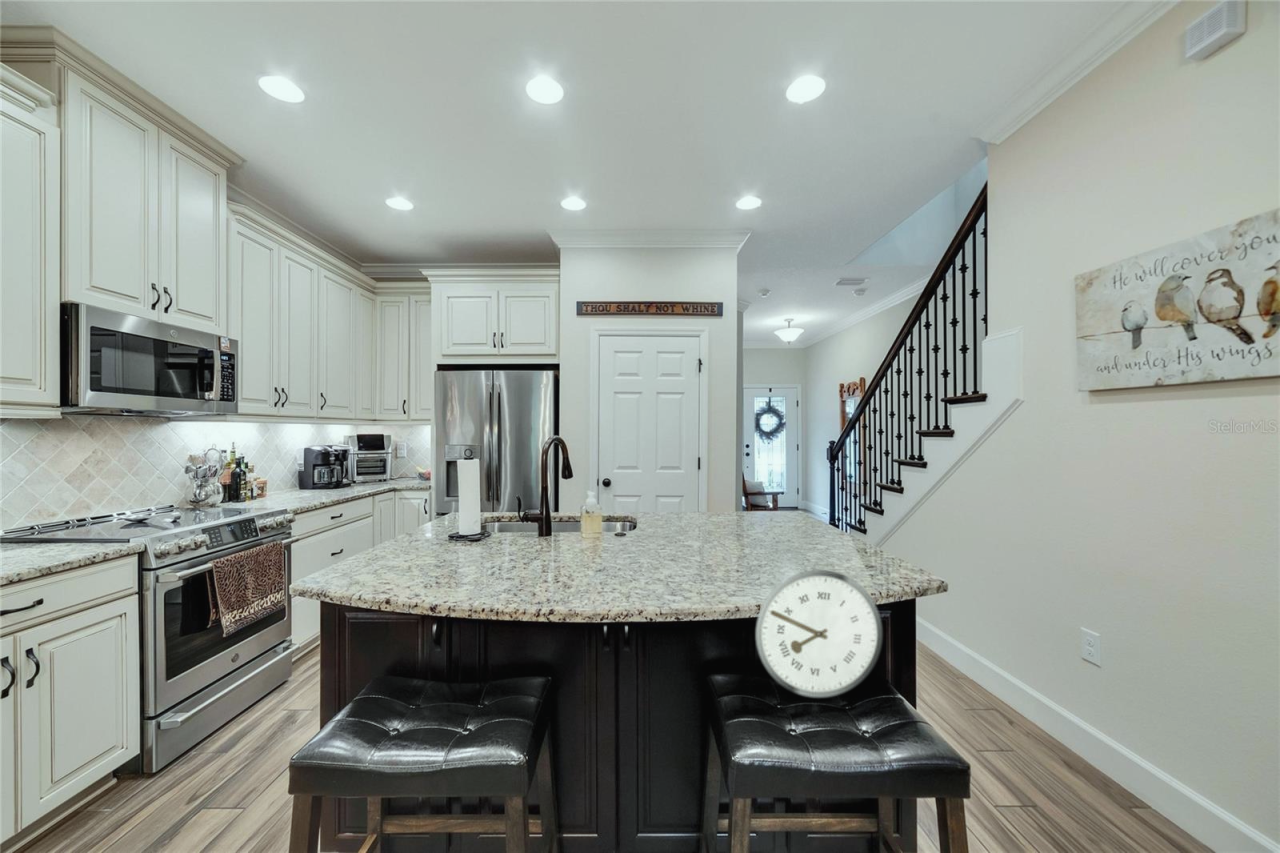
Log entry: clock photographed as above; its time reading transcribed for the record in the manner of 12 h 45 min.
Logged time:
7 h 48 min
